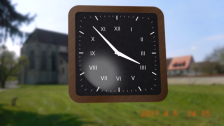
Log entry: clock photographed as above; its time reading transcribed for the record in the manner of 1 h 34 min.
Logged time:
3 h 53 min
